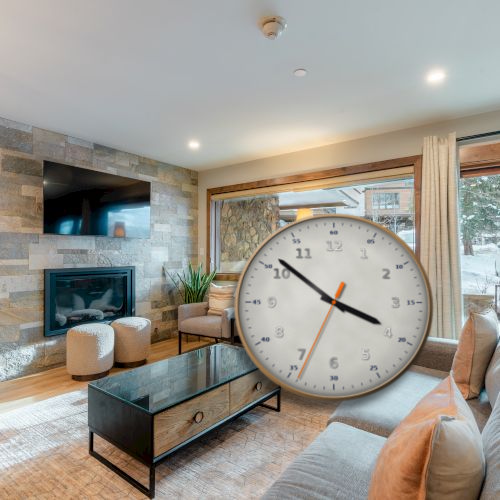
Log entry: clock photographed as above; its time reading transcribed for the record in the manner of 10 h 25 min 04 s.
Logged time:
3 h 51 min 34 s
